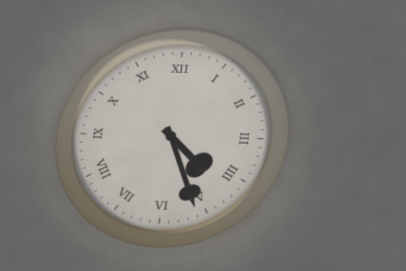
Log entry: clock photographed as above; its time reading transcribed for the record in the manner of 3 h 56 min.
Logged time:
4 h 26 min
